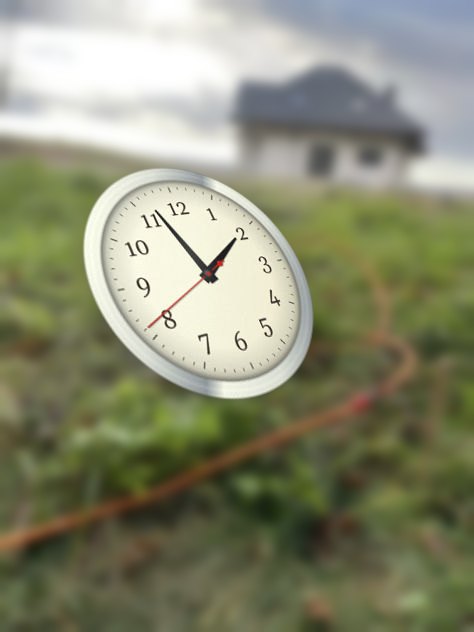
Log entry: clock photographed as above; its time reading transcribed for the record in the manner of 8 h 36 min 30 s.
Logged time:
1 h 56 min 41 s
